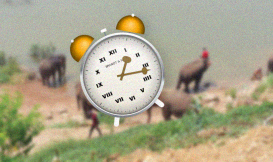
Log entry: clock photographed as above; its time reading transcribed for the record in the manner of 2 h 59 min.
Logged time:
1 h 17 min
